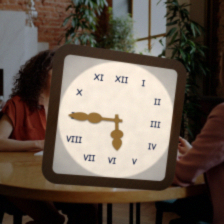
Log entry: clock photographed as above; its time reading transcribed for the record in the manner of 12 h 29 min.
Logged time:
5 h 45 min
